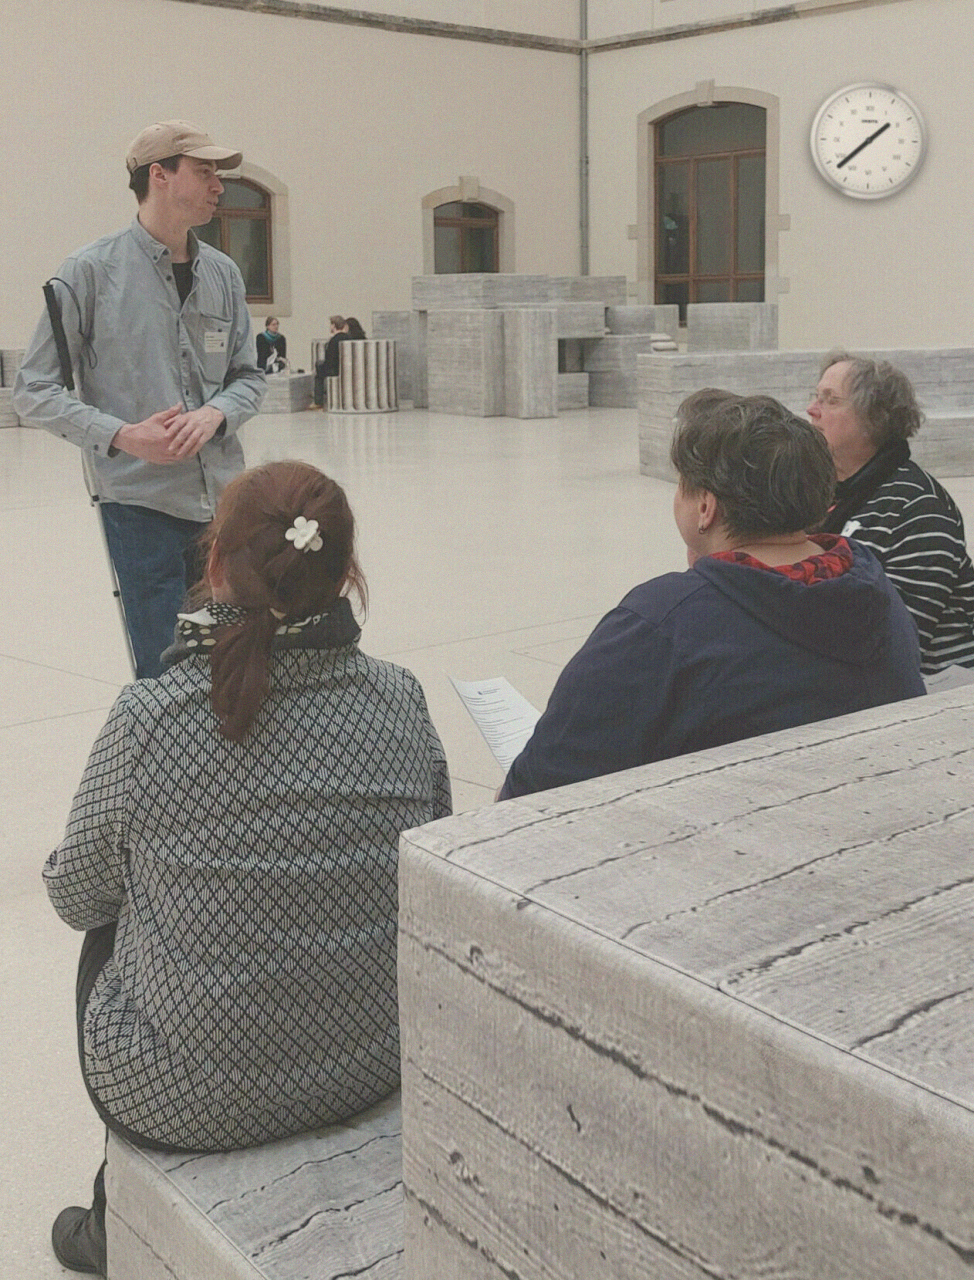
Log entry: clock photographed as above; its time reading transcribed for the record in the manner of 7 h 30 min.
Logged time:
1 h 38 min
